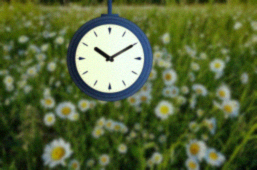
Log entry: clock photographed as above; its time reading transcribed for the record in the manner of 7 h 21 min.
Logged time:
10 h 10 min
